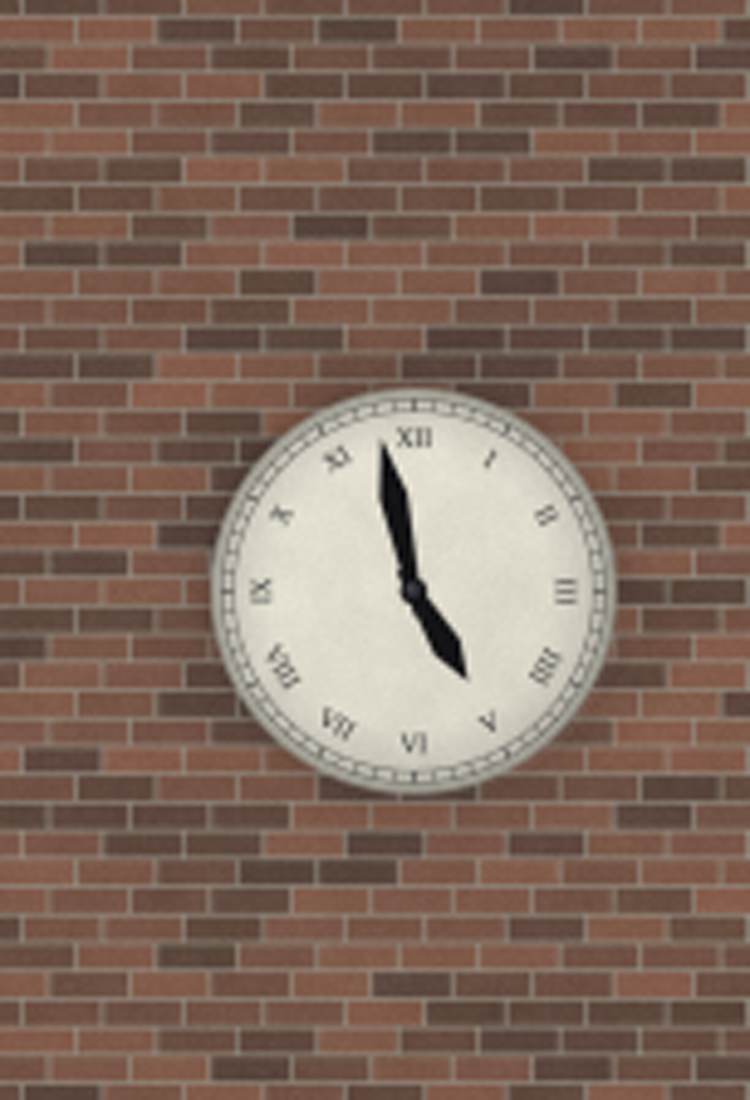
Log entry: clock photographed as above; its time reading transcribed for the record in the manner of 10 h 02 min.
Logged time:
4 h 58 min
